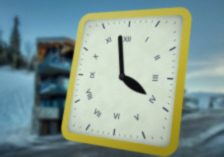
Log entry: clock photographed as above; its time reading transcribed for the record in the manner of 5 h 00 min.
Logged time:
3 h 58 min
